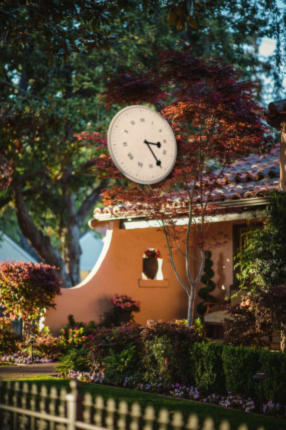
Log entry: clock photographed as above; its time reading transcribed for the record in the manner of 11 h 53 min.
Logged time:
3 h 26 min
